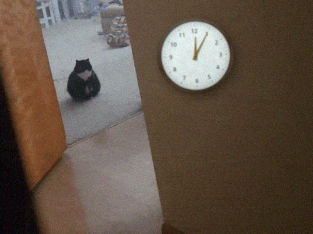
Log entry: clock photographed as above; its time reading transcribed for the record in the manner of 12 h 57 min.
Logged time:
12 h 05 min
